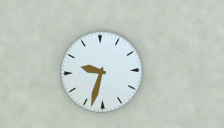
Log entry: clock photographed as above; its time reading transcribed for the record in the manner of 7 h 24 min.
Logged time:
9 h 33 min
